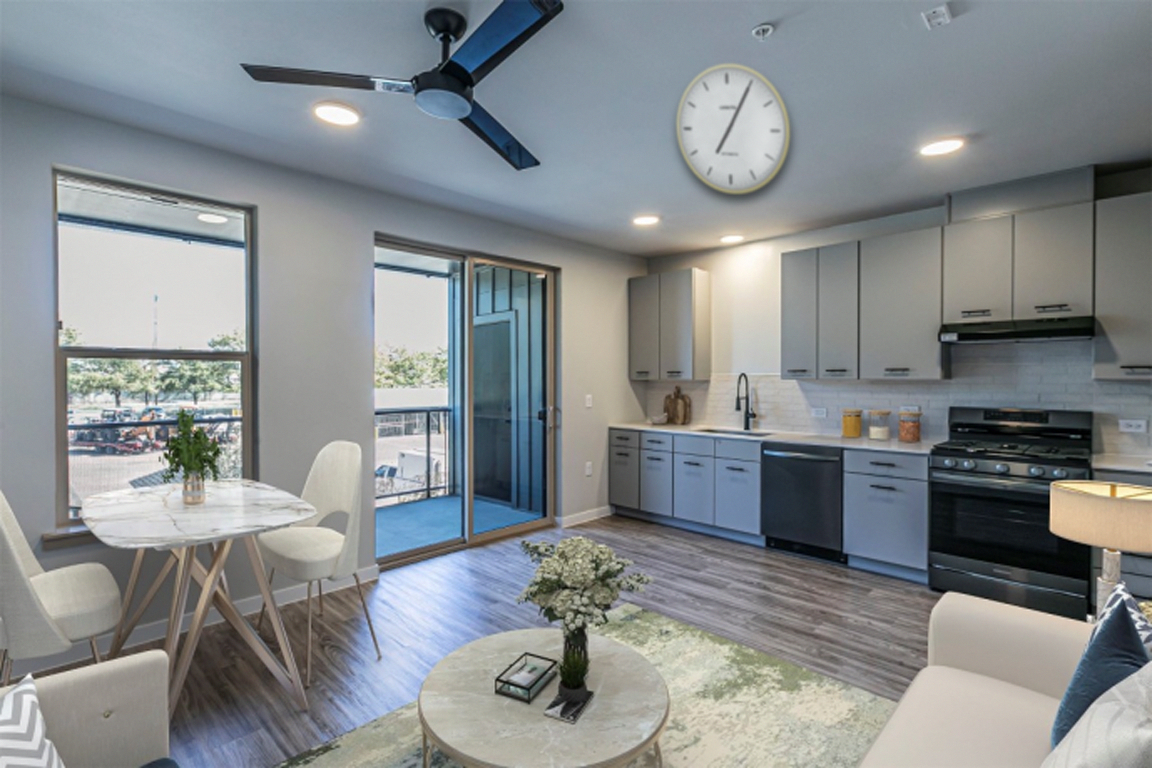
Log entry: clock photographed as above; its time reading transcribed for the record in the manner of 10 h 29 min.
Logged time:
7 h 05 min
